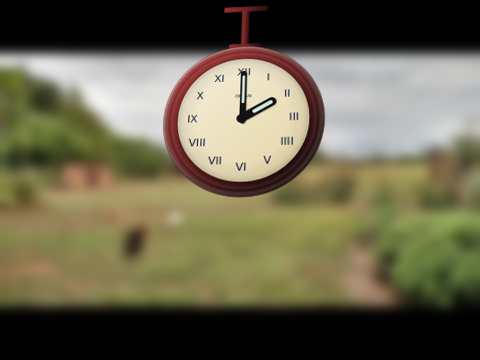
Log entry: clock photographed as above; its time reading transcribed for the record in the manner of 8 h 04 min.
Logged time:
2 h 00 min
